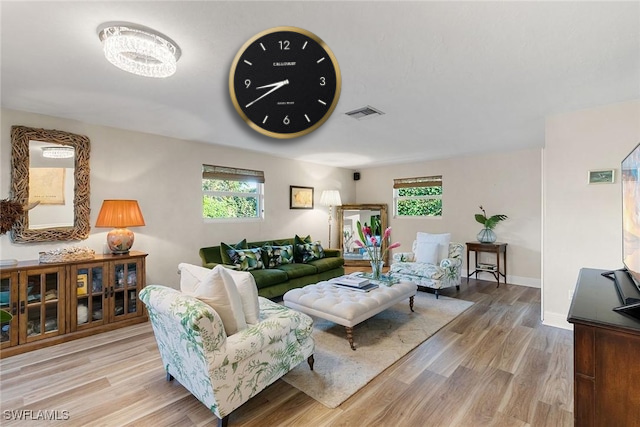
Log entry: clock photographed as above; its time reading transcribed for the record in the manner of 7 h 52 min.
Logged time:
8 h 40 min
